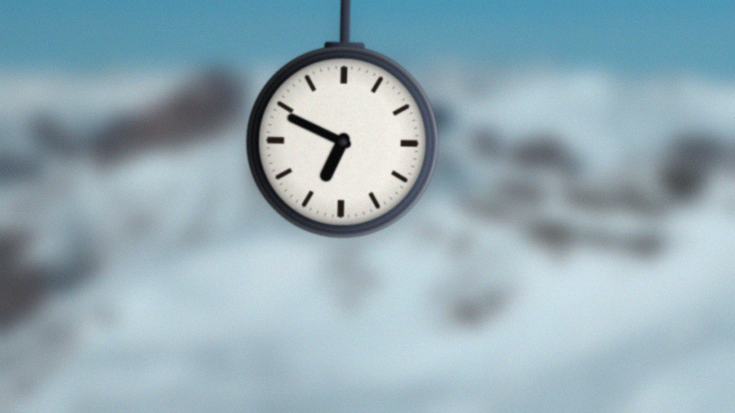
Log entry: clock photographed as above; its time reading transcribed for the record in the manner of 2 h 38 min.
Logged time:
6 h 49 min
